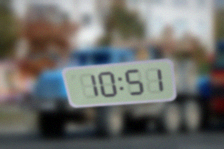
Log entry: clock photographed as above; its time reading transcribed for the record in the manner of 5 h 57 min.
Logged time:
10 h 51 min
